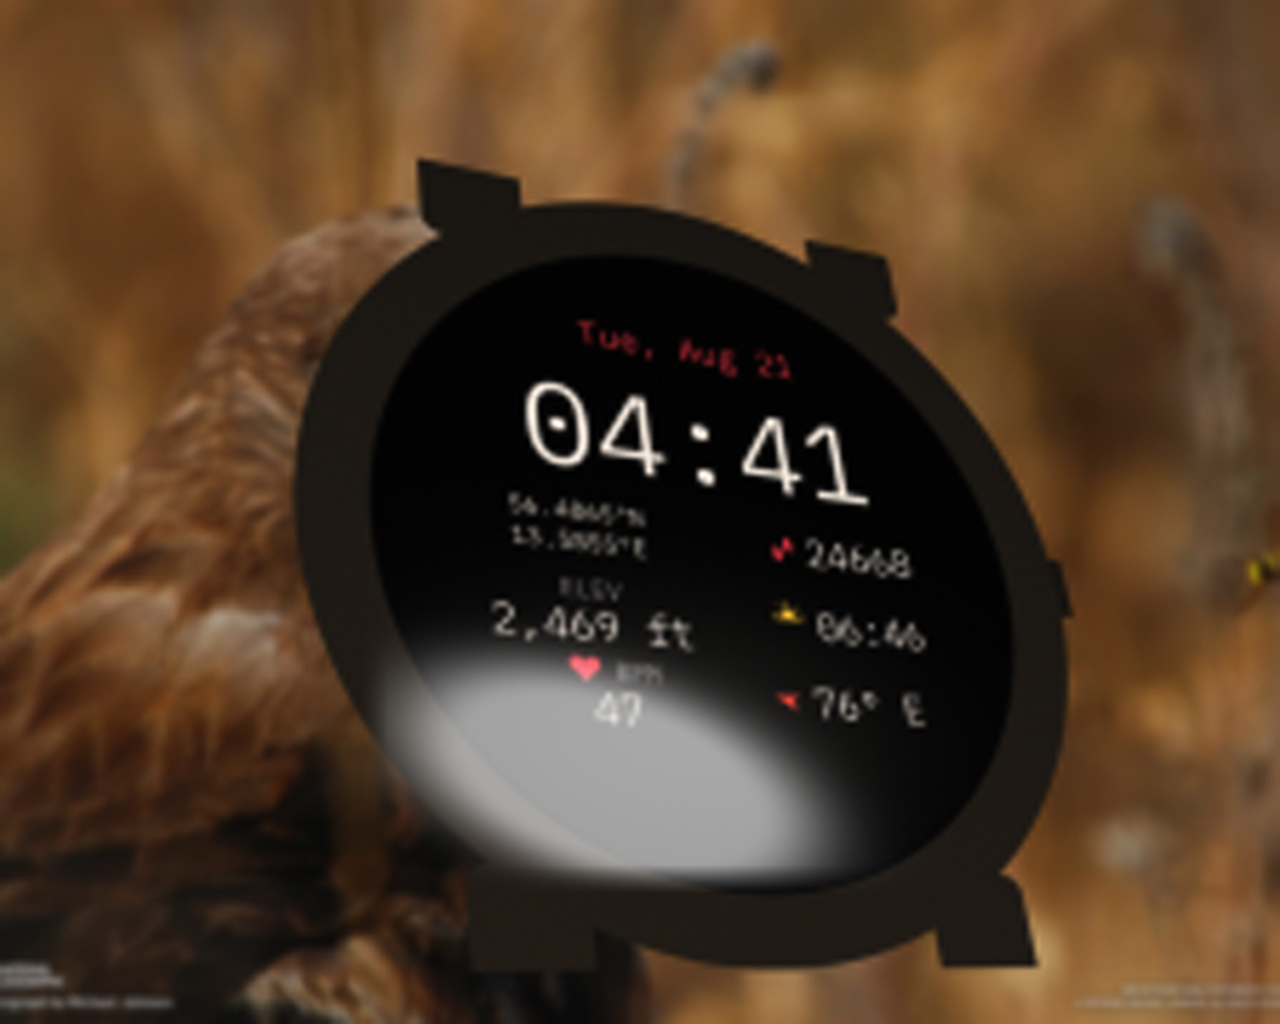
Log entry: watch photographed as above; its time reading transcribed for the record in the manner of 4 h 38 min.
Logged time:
4 h 41 min
